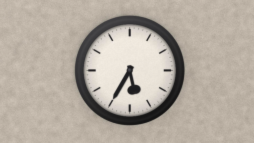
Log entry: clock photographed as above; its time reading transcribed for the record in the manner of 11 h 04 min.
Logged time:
5 h 35 min
